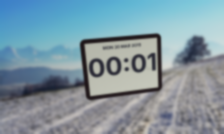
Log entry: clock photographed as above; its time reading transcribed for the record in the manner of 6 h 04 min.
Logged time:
0 h 01 min
